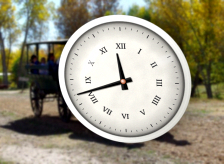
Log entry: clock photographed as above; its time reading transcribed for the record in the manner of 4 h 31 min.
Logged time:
11 h 42 min
